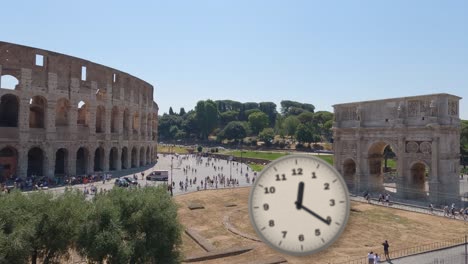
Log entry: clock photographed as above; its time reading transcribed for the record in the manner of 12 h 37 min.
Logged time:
12 h 21 min
